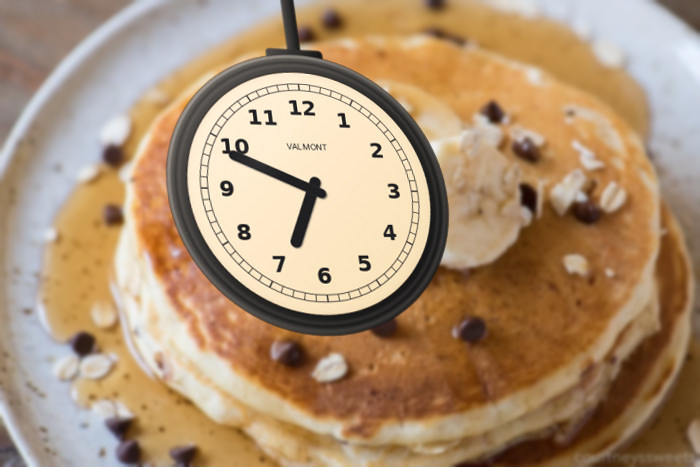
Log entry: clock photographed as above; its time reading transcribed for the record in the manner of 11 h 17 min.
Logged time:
6 h 49 min
